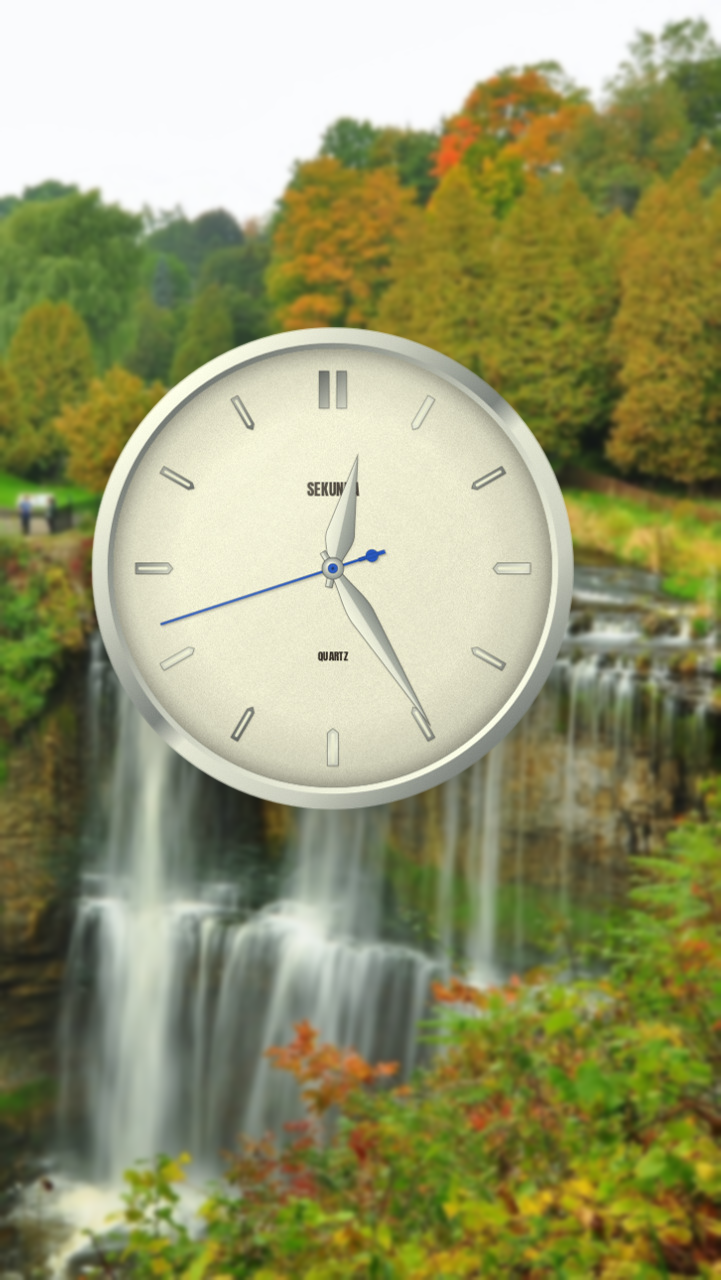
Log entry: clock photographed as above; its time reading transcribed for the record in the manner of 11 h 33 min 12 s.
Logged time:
12 h 24 min 42 s
